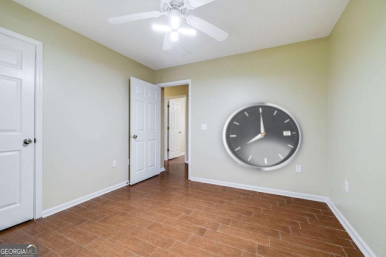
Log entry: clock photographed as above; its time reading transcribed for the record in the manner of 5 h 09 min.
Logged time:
8 h 00 min
